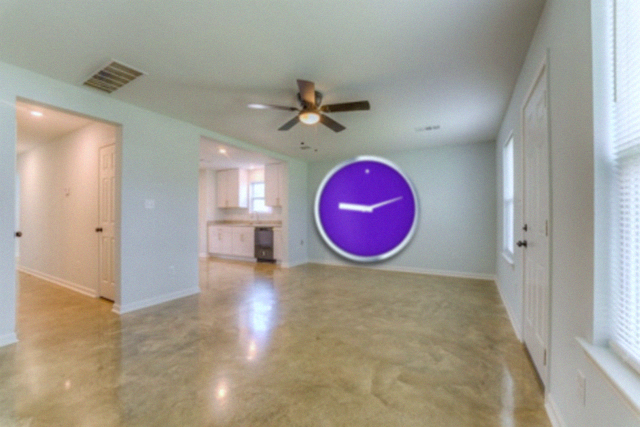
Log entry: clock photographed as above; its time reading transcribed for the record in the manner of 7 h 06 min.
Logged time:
9 h 12 min
